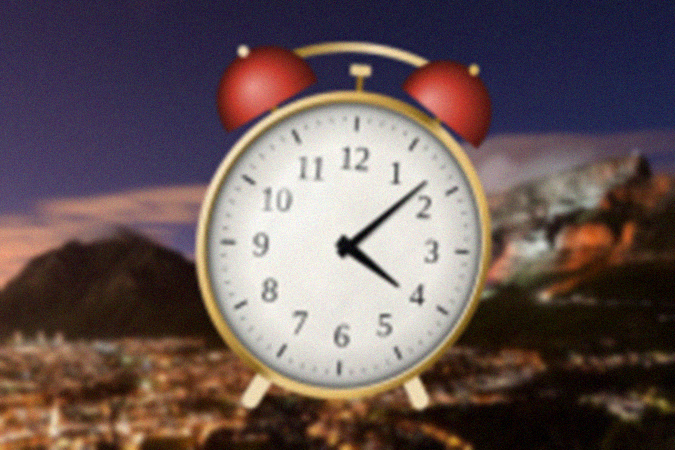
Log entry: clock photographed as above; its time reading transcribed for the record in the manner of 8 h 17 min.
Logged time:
4 h 08 min
